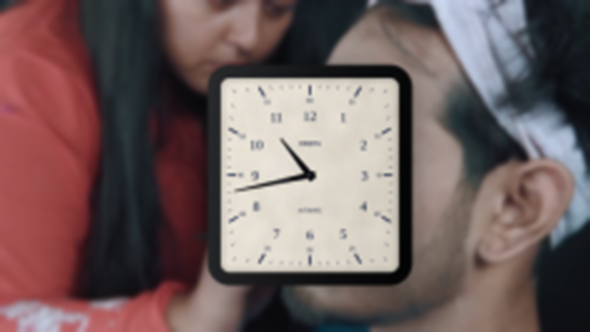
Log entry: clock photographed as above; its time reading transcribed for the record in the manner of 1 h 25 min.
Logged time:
10 h 43 min
